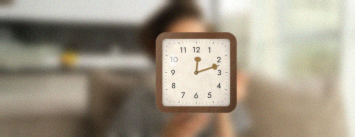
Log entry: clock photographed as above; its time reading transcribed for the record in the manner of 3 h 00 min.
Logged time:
12 h 12 min
